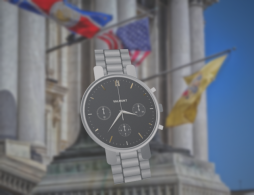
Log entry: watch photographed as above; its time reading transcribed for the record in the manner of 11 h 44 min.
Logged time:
3 h 37 min
